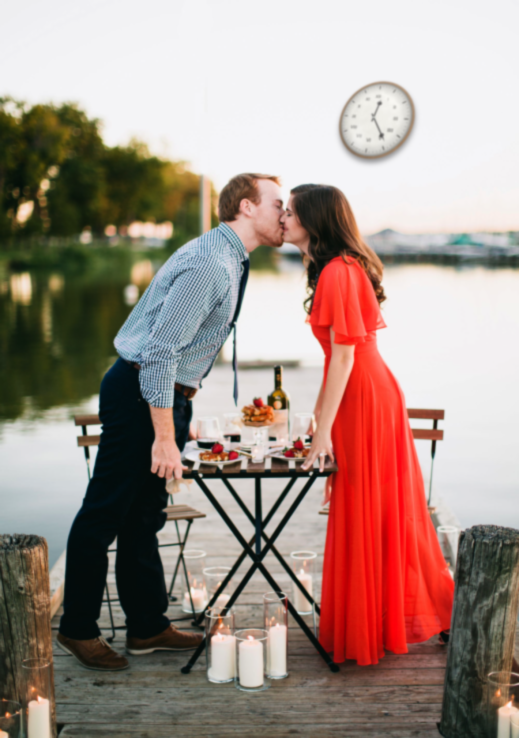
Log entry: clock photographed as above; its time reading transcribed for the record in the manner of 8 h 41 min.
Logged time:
12 h 24 min
